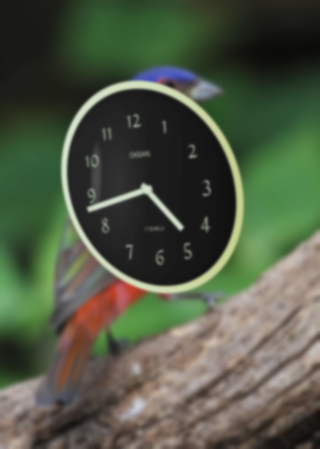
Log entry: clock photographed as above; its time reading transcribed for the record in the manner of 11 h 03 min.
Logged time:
4 h 43 min
